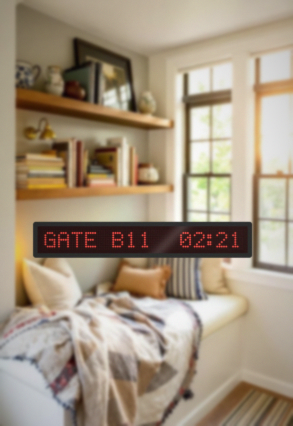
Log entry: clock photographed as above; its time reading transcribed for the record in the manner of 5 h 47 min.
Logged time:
2 h 21 min
